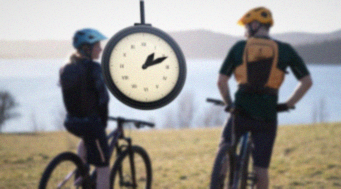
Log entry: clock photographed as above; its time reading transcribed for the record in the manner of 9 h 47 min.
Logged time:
1 h 11 min
